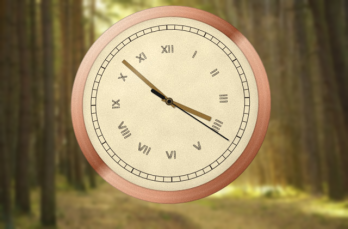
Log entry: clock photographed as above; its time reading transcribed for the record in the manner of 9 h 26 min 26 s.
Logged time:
3 h 52 min 21 s
